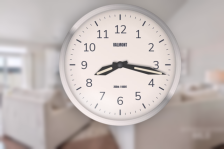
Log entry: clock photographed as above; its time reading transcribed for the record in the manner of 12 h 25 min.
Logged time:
8 h 17 min
